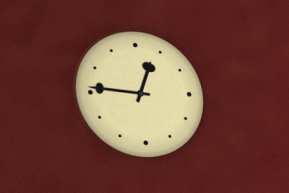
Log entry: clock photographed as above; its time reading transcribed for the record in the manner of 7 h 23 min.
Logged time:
12 h 46 min
